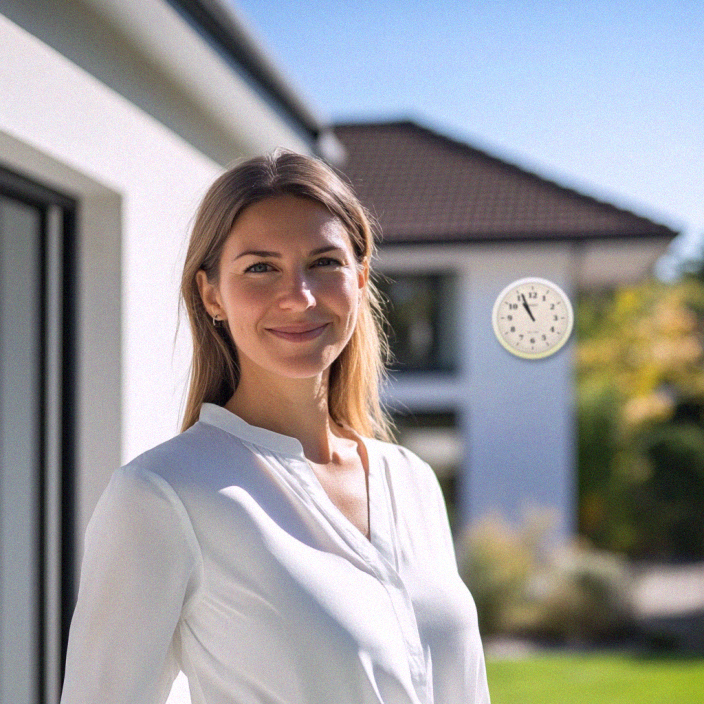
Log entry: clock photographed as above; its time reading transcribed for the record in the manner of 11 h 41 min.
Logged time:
10 h 56 min
